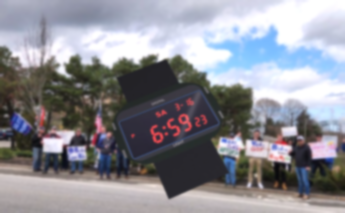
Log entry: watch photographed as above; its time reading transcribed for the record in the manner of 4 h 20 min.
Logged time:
6 h 59 min
